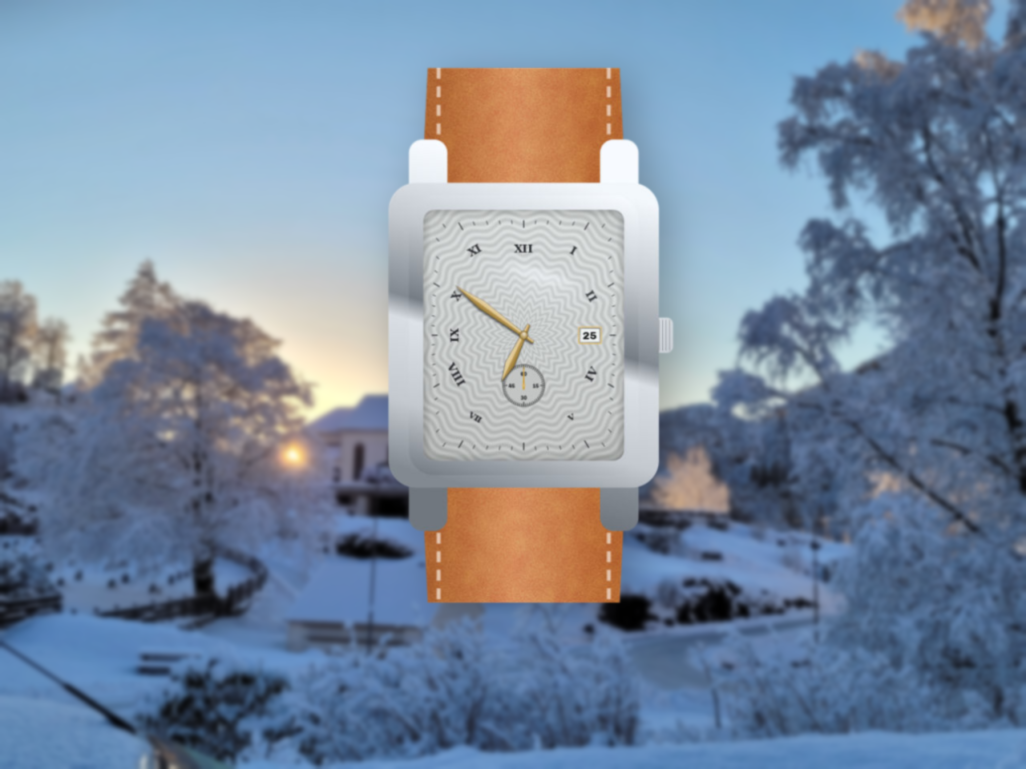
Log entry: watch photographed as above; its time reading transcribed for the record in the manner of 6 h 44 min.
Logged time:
6 h 51 min
